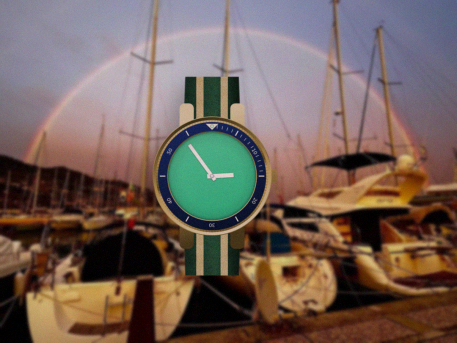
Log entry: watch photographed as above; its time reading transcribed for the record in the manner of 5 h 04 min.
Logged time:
2 h 54 min
